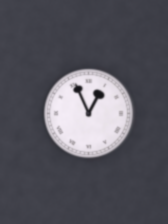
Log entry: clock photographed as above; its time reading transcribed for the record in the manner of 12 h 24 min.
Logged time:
12 h 56 min
